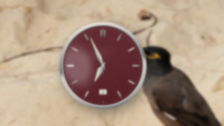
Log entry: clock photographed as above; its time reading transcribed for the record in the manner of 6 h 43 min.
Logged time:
6 h 56 min
